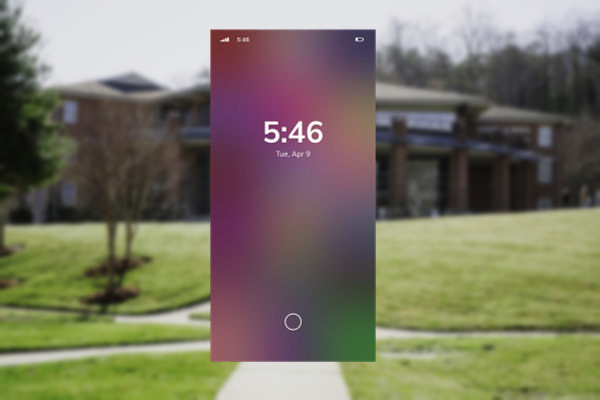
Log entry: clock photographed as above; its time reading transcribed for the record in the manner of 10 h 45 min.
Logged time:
5 h 46 min
